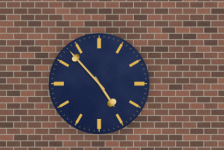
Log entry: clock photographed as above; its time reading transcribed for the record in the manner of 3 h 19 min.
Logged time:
4 h 53 min
